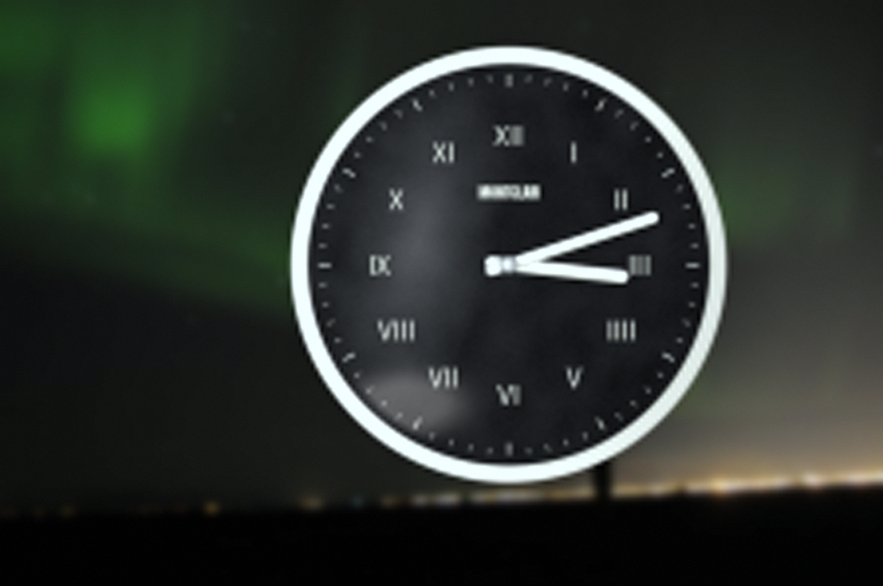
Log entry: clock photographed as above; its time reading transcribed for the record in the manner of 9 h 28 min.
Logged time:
3 h 12 min
